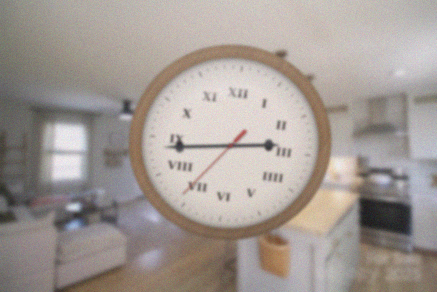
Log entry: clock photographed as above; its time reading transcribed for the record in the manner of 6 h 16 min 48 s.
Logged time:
2 h 43 min 36 s
